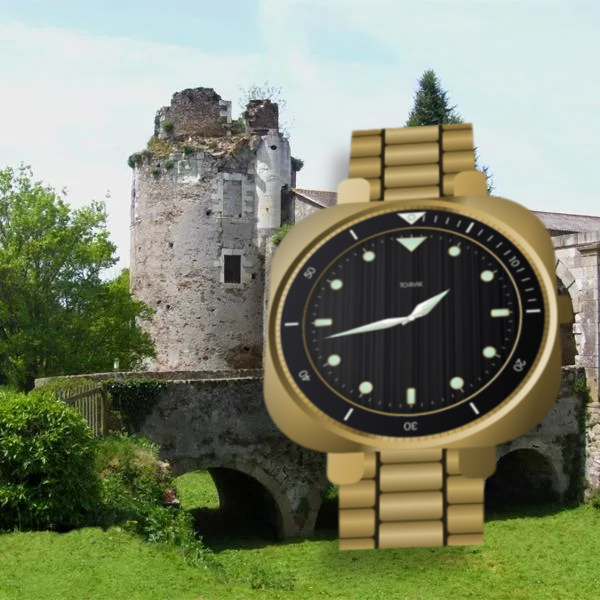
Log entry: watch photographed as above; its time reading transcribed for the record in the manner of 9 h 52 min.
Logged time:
1 h 43 min
